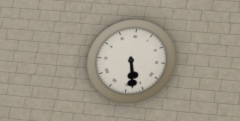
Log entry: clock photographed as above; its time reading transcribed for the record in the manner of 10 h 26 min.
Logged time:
5 h 28 min
